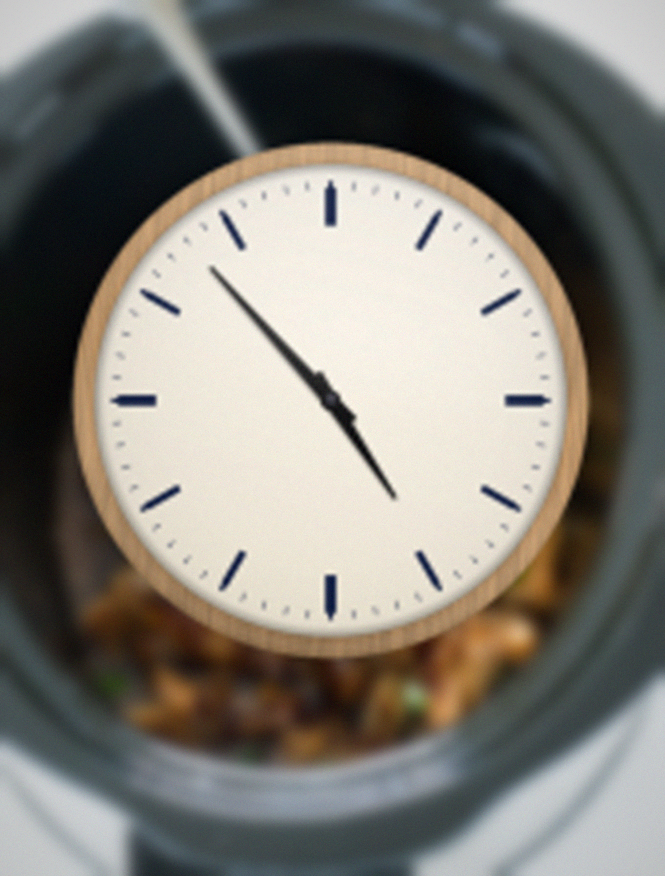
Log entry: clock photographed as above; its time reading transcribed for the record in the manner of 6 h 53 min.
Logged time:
4 h 53 min
